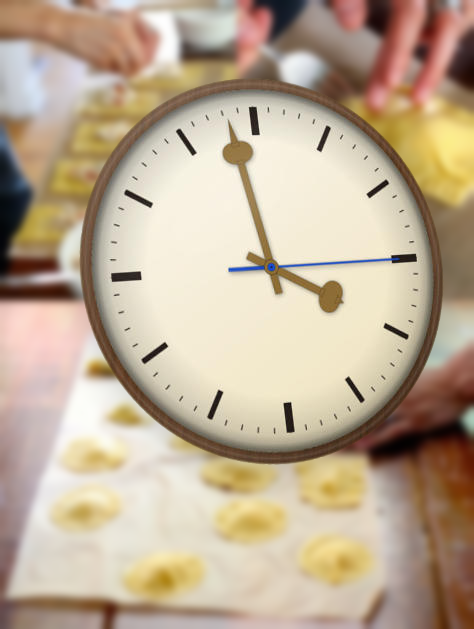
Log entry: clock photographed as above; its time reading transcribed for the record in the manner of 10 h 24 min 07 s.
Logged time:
3 h 58 min 15 s
